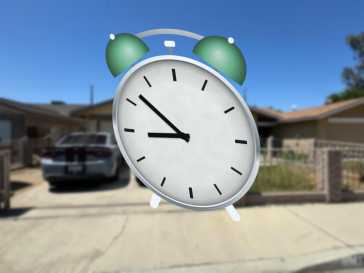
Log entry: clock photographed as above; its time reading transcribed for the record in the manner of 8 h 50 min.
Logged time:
8 h 52 min
